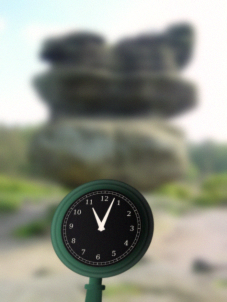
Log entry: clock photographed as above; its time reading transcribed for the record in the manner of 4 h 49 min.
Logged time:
11 h 03 min
